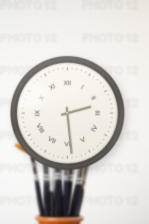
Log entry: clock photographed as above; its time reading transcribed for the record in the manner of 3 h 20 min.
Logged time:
2 h 29 min
